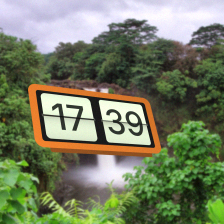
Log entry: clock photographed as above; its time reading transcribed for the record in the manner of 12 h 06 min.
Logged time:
17 h 39 min
